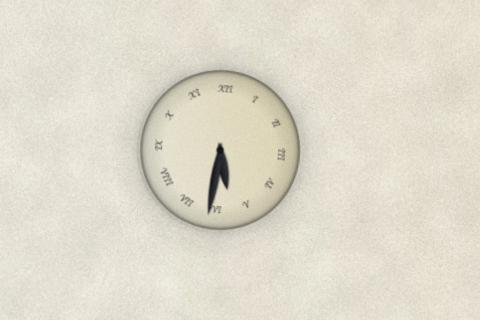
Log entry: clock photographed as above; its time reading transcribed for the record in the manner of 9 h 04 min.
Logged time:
5 h 31 min
